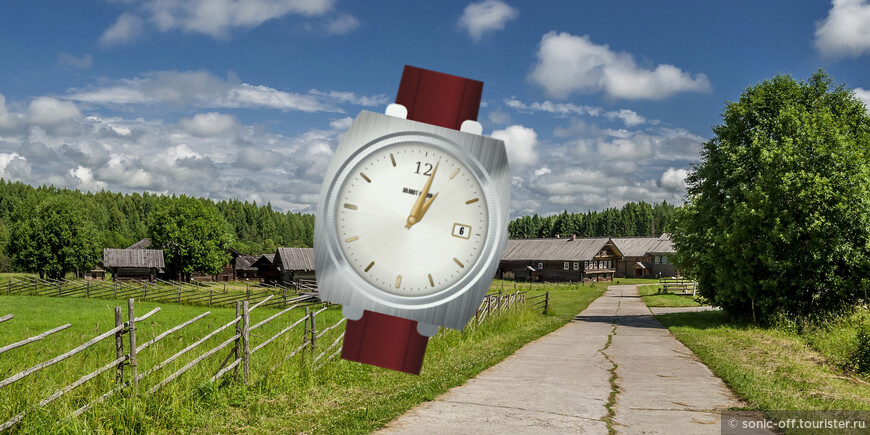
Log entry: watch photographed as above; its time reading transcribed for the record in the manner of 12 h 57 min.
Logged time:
1 h 02 min
